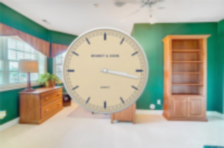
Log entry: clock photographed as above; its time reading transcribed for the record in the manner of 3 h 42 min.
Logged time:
3 h 17 min
